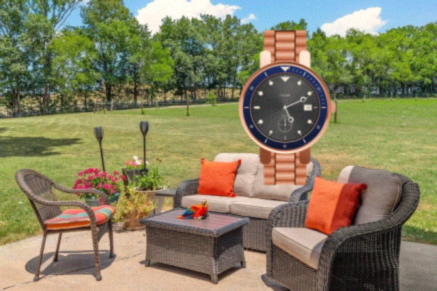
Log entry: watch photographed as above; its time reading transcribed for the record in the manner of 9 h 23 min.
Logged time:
5 h 11 min
